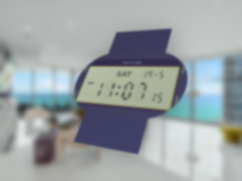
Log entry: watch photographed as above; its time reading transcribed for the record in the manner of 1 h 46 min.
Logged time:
11 h 07 min
